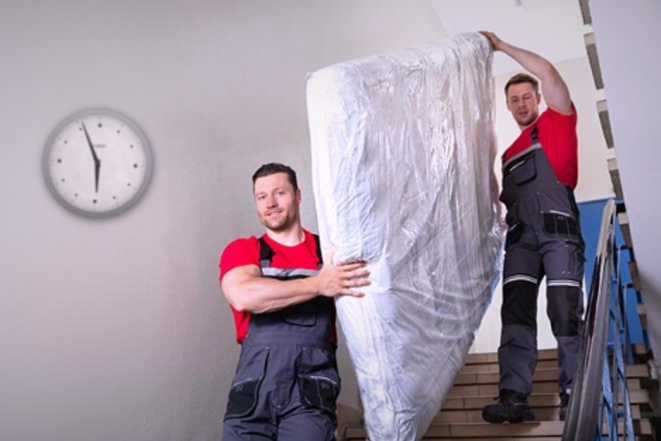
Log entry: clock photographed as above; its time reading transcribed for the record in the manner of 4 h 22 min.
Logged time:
5 h 56 min
